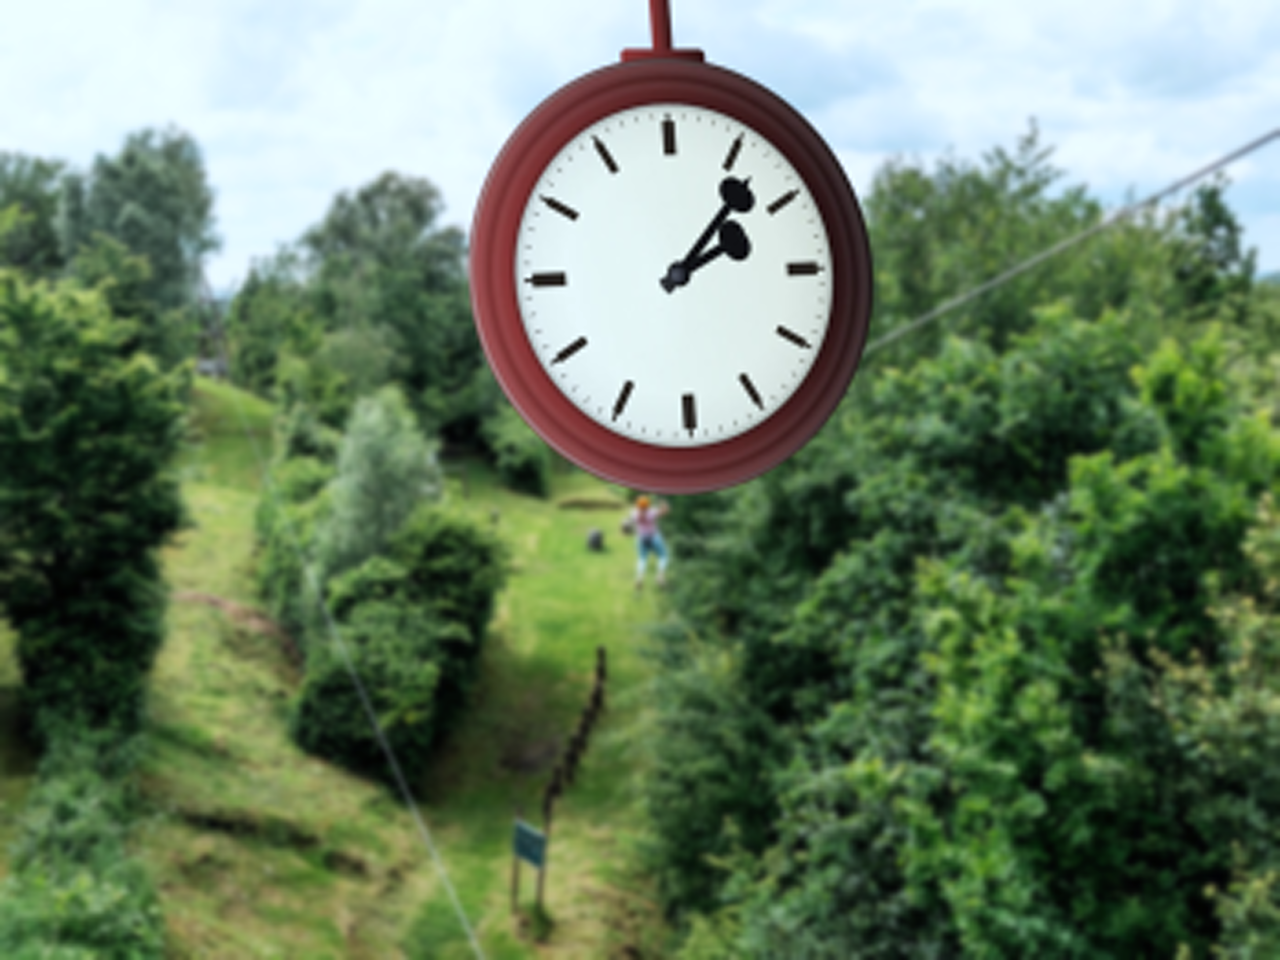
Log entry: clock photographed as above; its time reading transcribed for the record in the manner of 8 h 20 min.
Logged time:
2 h 07 min
